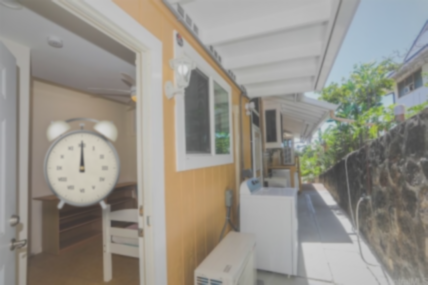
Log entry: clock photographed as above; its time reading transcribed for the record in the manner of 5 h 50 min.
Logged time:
12 h 00 min
